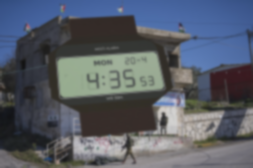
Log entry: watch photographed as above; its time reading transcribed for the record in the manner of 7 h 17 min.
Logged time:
4 h 35 min
